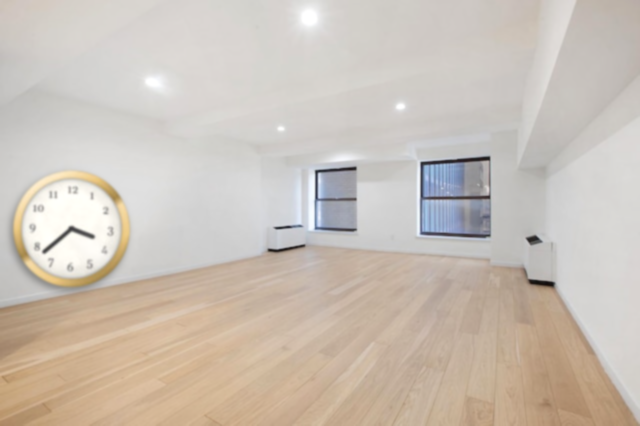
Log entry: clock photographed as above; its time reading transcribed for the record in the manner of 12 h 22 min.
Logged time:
3 h 38 min
